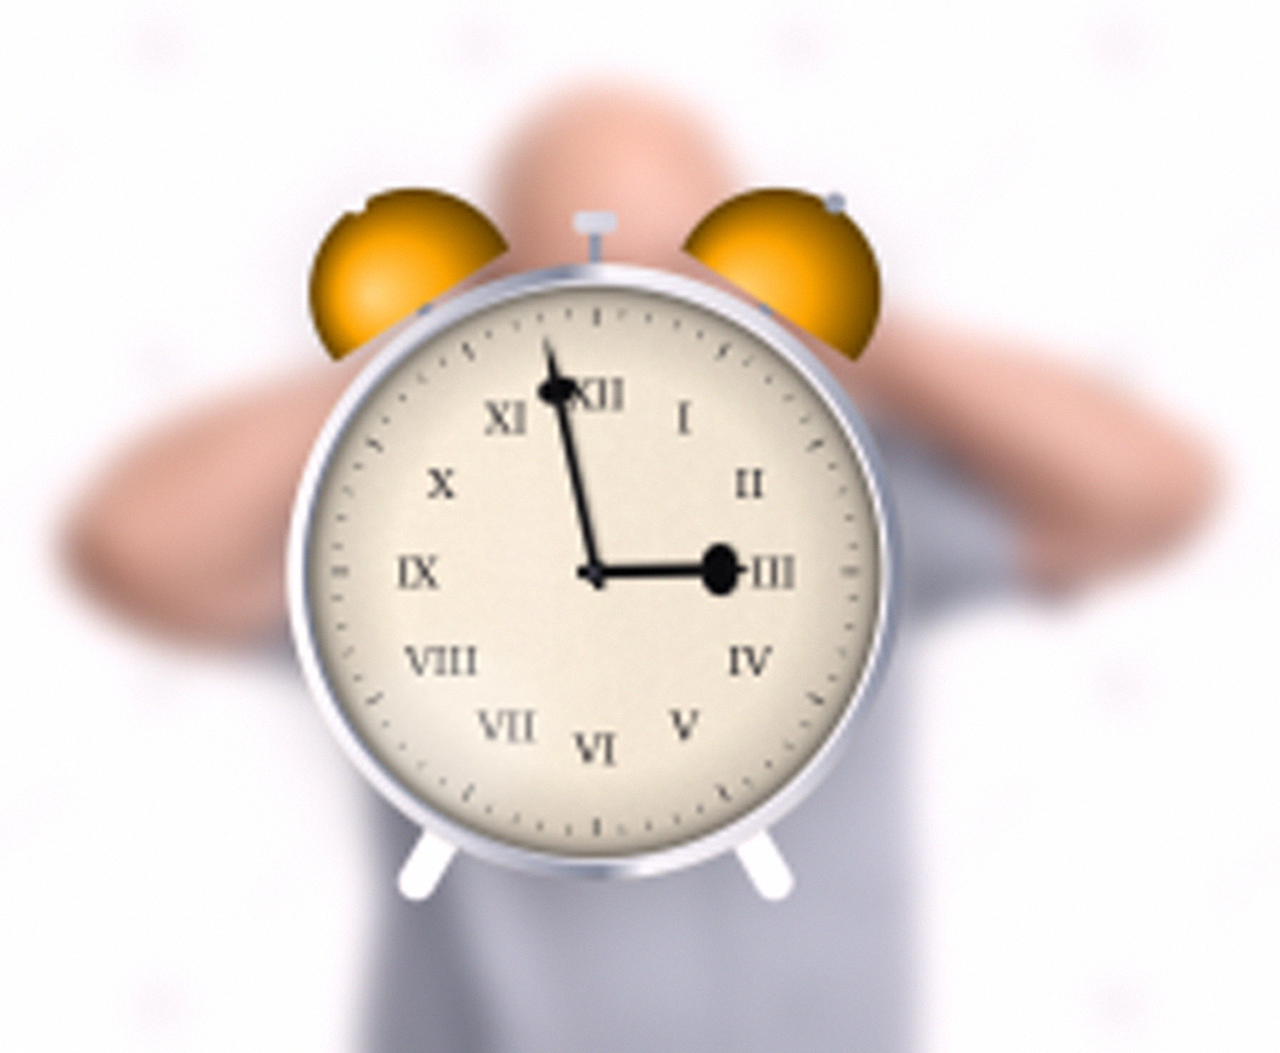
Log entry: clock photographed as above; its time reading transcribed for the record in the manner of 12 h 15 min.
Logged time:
2 h 58 min
